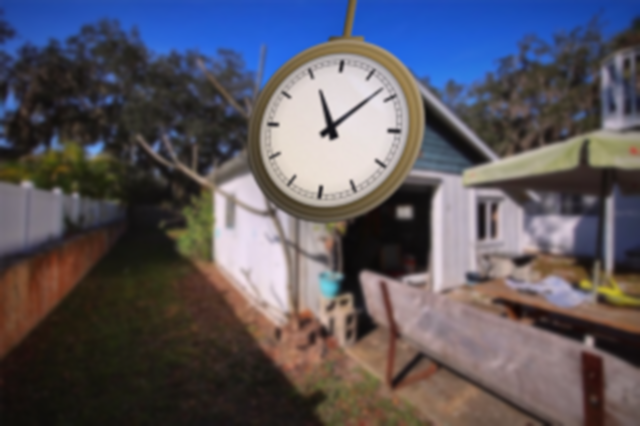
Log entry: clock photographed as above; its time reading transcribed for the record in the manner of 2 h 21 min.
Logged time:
11 h 08 min
